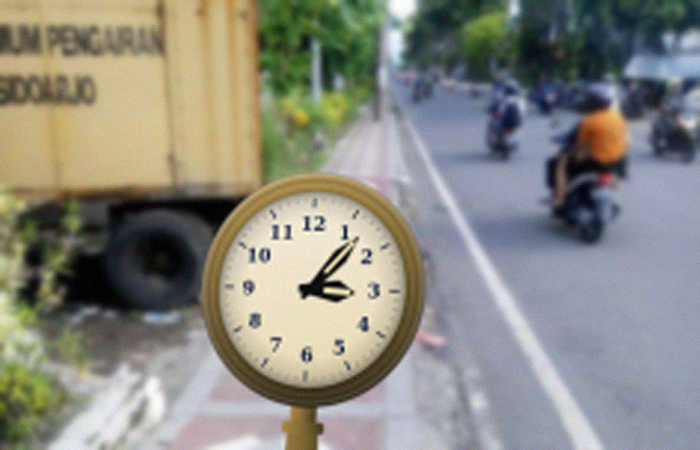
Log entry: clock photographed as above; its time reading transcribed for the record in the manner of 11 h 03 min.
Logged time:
3 h 07 min
